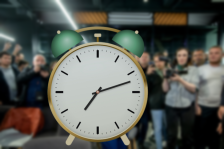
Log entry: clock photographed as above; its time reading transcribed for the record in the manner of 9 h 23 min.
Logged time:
7 h 12 min
